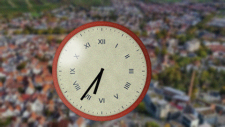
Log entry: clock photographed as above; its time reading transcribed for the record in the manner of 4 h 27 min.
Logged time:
6 h 36 min
